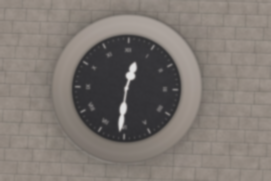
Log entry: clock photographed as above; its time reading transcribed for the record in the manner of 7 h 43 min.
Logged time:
12 h 31 min
